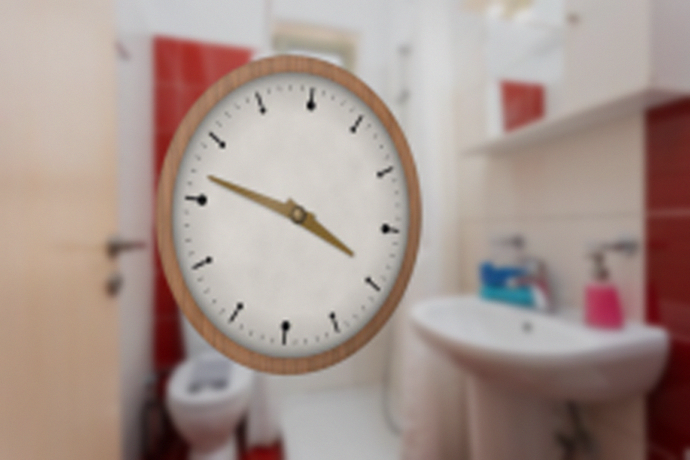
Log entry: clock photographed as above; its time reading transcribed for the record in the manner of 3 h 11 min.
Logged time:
3 h 47 min
